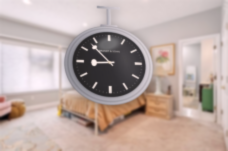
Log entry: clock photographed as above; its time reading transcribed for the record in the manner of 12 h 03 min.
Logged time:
8 h 53 min
